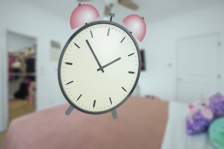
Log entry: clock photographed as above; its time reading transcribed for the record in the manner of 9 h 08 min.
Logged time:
1 h 53 min
